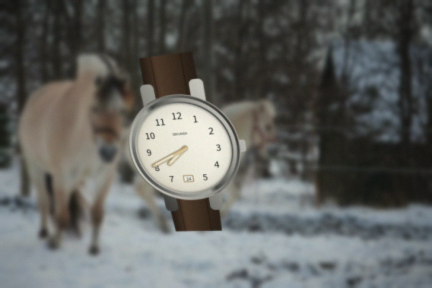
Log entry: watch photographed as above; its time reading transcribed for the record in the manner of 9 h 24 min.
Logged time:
7 h 41 min
